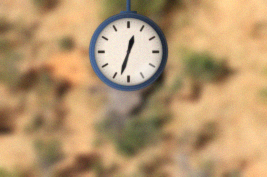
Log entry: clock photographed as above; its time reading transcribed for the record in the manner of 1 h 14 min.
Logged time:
12 h 33 min
